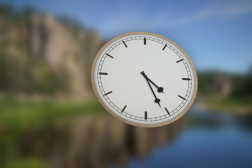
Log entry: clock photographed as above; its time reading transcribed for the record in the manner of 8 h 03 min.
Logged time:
4 h 26 min
